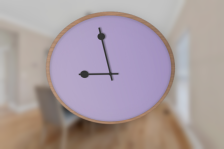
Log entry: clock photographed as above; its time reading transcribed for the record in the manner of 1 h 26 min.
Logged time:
8 h 58 min
